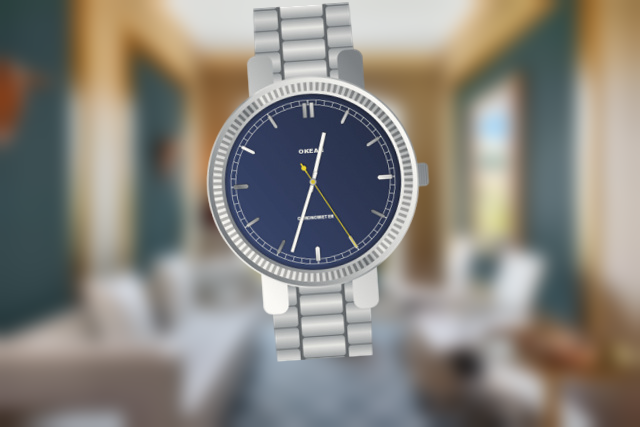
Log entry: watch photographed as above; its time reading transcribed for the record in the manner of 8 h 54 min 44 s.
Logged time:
12 h 33 min 25 s
